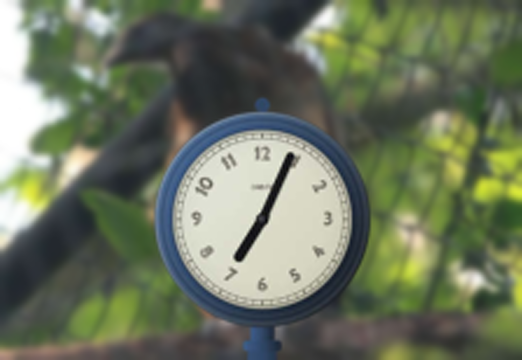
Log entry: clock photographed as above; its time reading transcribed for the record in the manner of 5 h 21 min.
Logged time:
7 h 04 min
